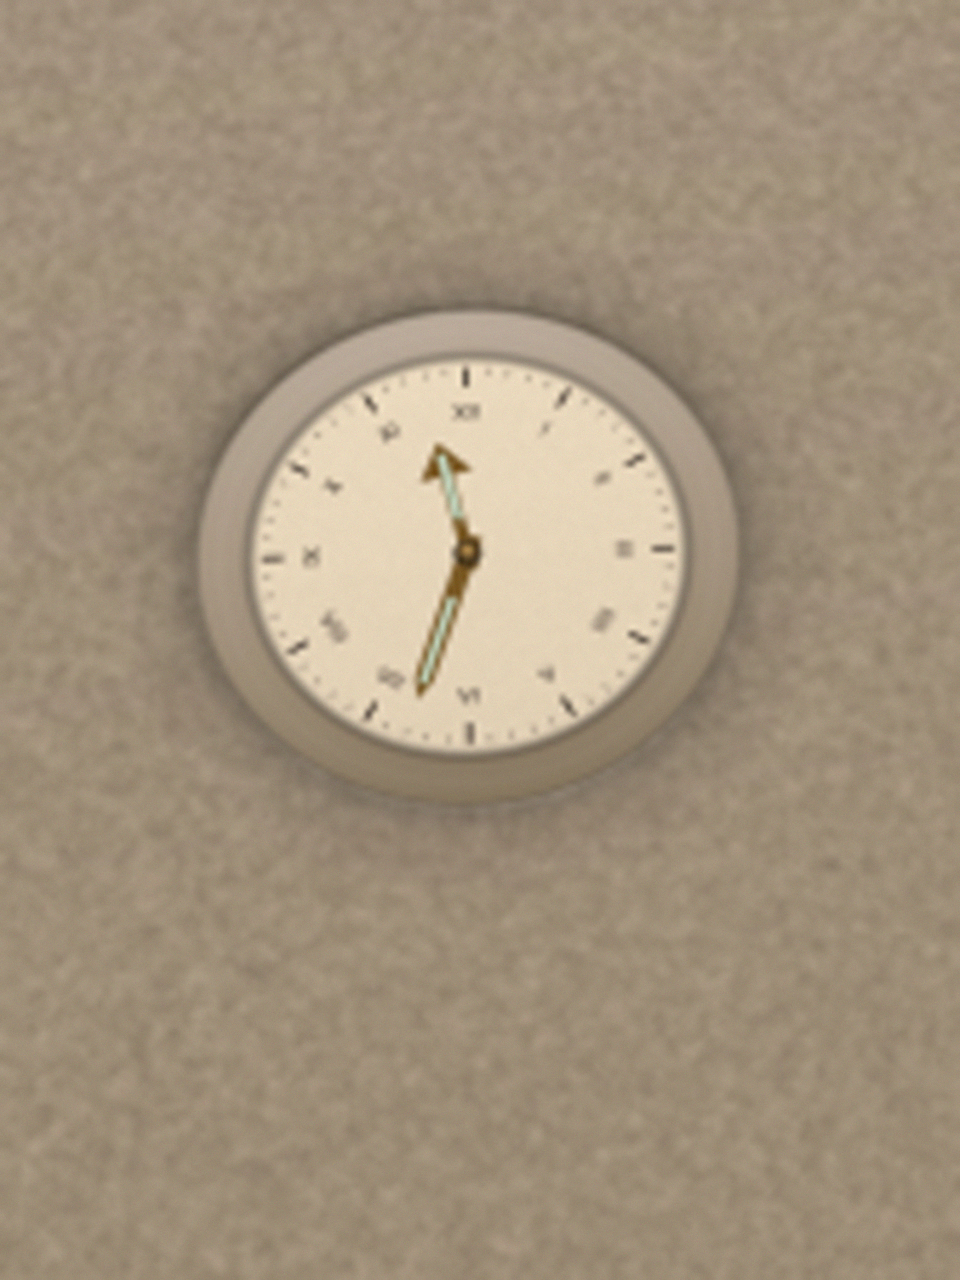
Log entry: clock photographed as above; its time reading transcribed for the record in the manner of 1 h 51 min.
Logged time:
11 h 33 min
